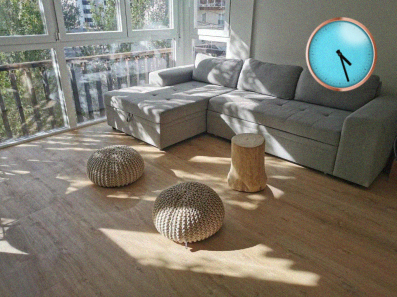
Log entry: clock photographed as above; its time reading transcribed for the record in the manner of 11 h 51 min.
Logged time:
4 h 27 min
